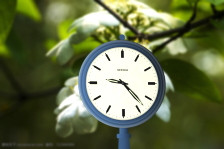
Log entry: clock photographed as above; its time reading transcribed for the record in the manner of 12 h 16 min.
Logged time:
9 h 23 min
